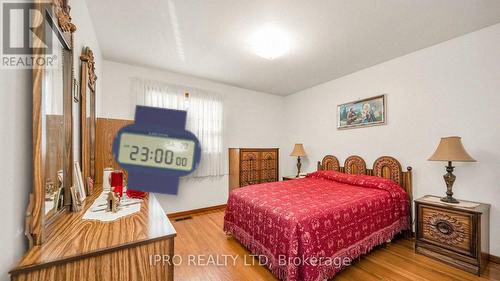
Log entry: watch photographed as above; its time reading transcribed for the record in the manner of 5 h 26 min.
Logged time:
23 h 00 min
